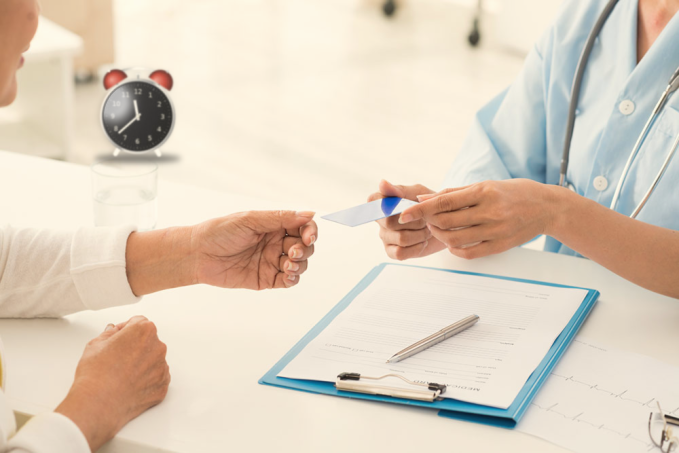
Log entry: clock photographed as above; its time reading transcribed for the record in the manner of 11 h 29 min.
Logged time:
11 h 38 min
